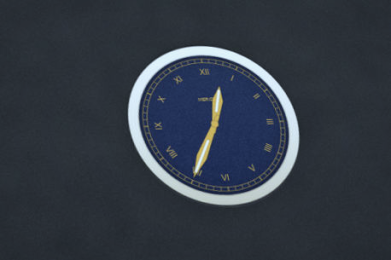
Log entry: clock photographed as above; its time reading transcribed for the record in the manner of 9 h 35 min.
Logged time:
12 h 35 min
